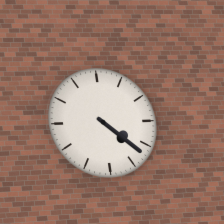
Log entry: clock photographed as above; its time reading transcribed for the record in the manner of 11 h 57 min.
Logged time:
4 h 22 min
